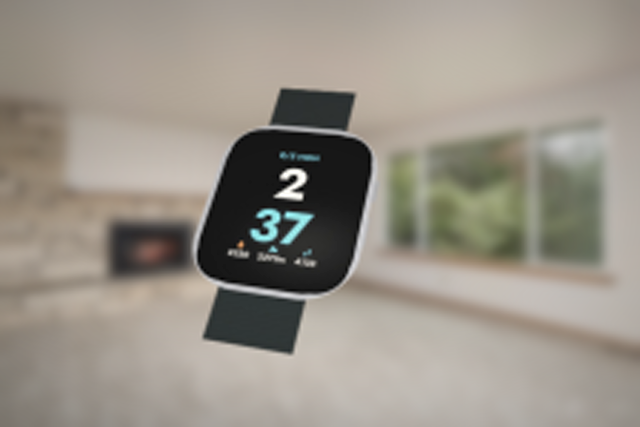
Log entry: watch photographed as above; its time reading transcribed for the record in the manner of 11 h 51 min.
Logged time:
2 h 37 min
